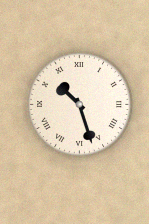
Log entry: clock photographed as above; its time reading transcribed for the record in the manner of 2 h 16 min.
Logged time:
10 h 27 min
